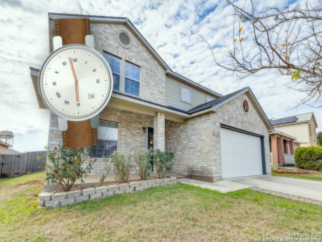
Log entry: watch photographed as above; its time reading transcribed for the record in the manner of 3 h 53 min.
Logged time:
5 h 58 min
